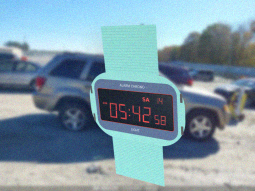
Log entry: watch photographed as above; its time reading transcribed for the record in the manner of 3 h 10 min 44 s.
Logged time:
5 h 42 min 58 s
